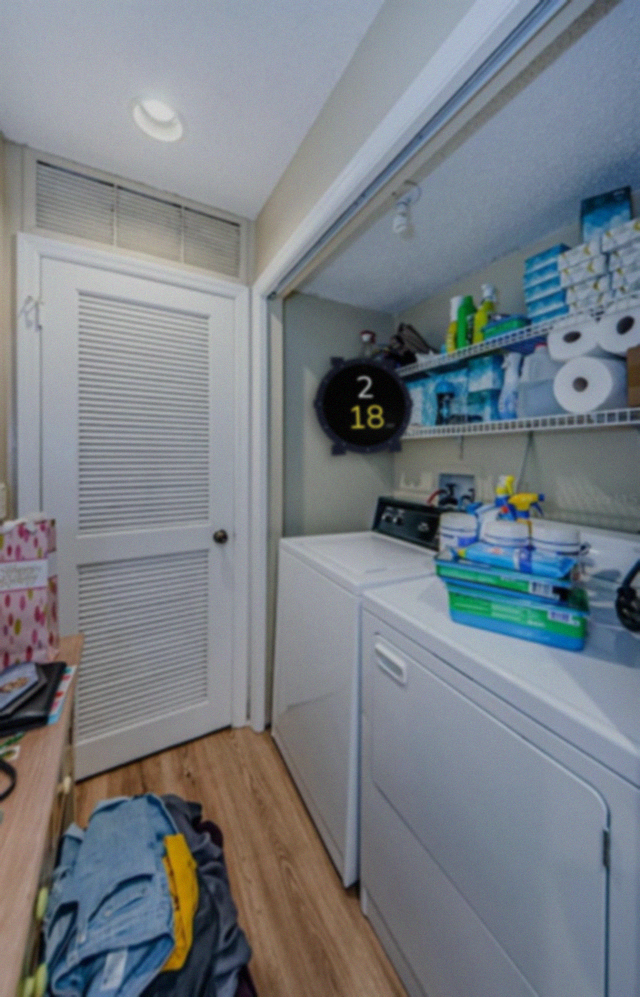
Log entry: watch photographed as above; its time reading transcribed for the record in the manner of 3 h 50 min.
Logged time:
2 h 18 min
